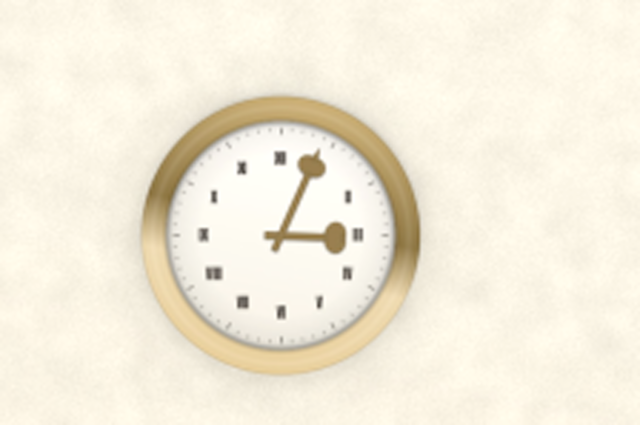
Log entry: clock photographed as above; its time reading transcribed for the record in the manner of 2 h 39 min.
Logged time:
3 h 04 min
